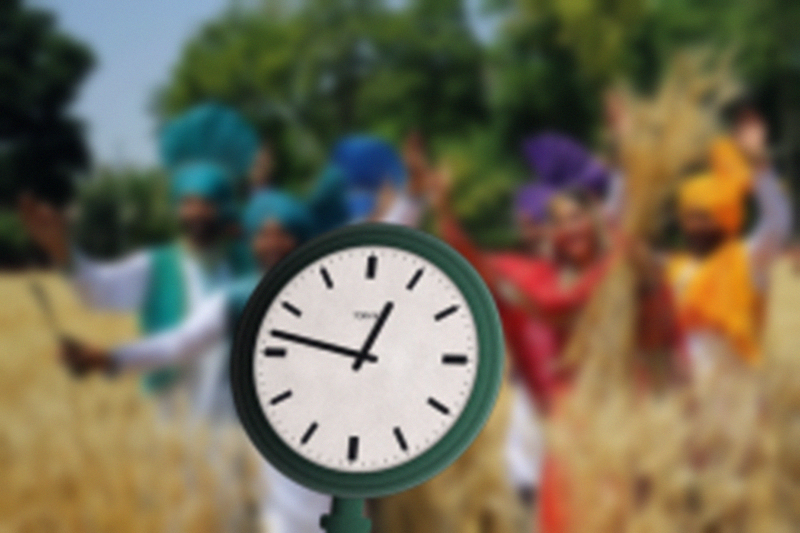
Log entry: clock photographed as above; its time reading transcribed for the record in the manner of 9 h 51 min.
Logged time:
12 h 47 min
